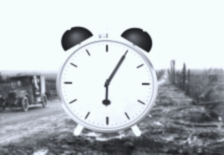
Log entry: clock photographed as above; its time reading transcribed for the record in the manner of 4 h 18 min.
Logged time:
6 h 05 min
